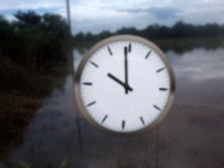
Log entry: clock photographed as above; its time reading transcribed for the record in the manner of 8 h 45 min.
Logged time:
9 h 59 min
